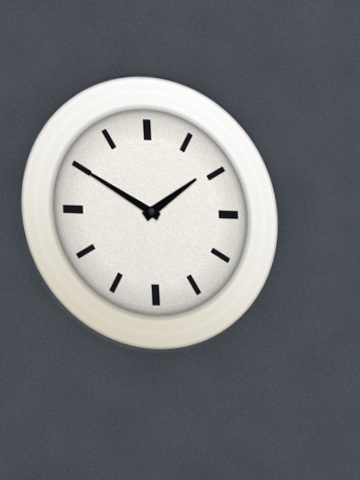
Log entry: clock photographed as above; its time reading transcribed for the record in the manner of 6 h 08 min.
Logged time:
1 h 50 min
